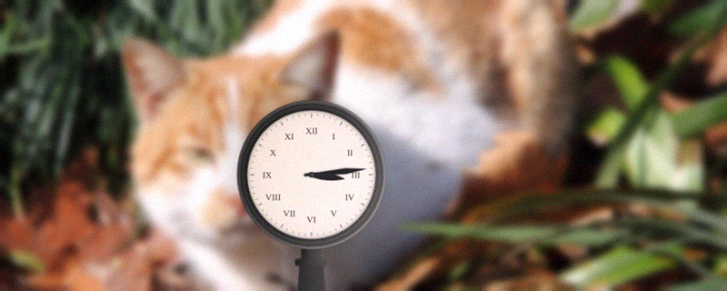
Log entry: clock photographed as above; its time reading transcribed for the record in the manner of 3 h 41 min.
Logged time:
3 h 14 min
